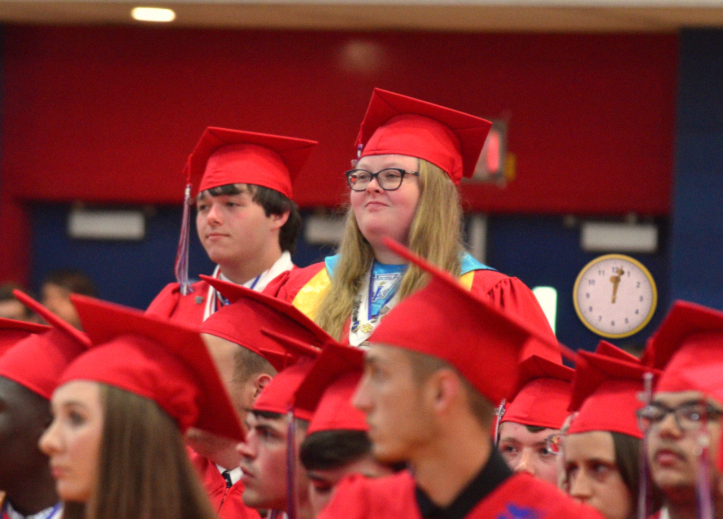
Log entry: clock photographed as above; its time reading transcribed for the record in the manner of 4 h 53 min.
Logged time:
12 h 02 min
